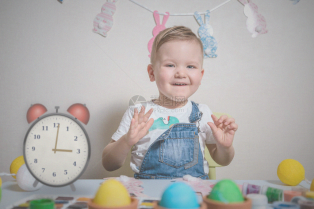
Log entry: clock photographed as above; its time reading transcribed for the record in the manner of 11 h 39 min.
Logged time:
3 h 01 min
